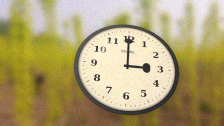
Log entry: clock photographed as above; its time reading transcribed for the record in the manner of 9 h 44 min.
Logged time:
3 h 00 min
